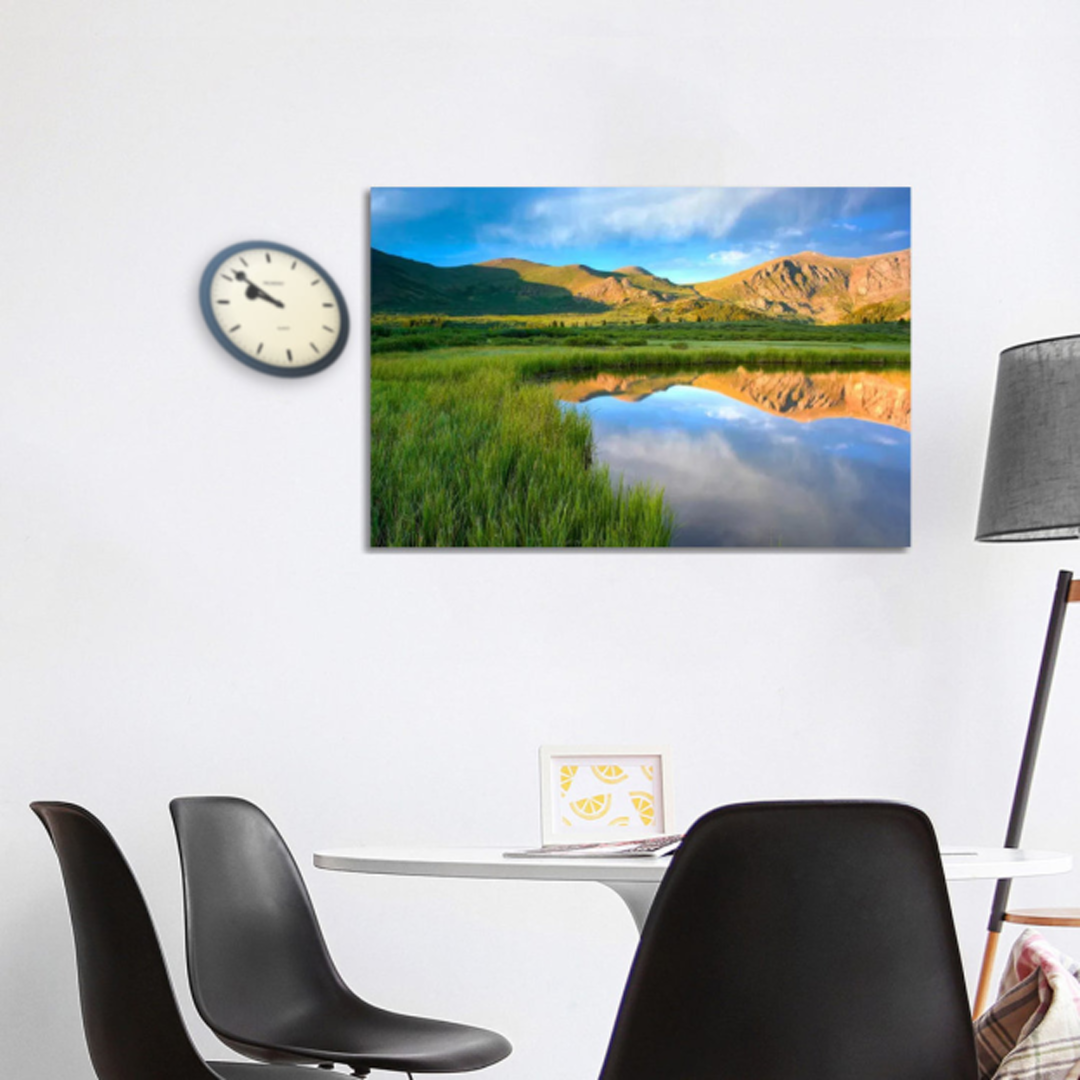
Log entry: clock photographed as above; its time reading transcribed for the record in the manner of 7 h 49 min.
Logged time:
9 h 52 min
